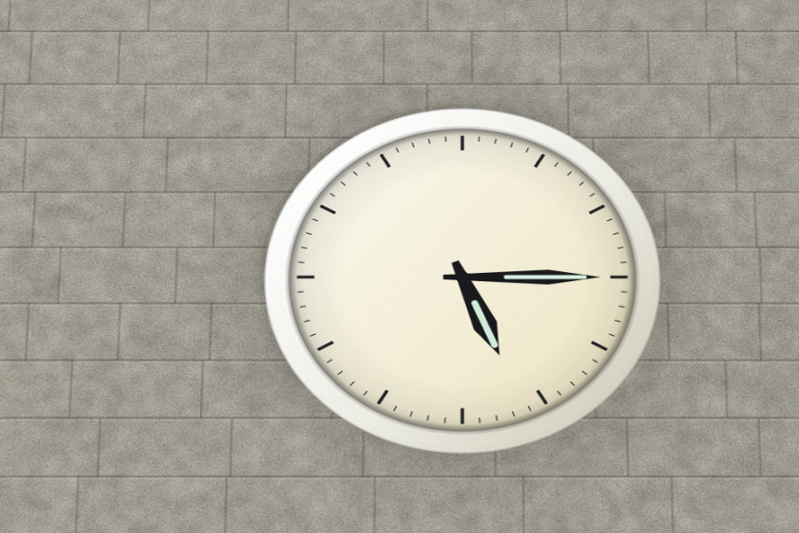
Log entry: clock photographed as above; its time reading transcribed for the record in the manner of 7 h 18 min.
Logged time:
5 h 15 min
